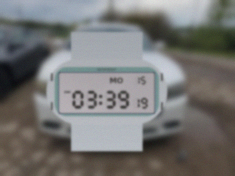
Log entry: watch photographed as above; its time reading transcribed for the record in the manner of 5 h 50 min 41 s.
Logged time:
3 h 39 min 19 s
